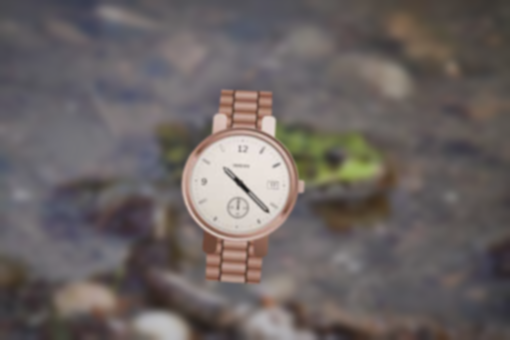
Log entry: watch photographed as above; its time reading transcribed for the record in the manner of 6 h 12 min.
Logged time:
10 h 22 min
